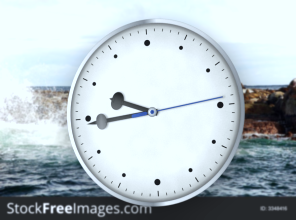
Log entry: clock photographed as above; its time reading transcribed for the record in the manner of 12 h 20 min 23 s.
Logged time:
9 h 44 min 14 s
